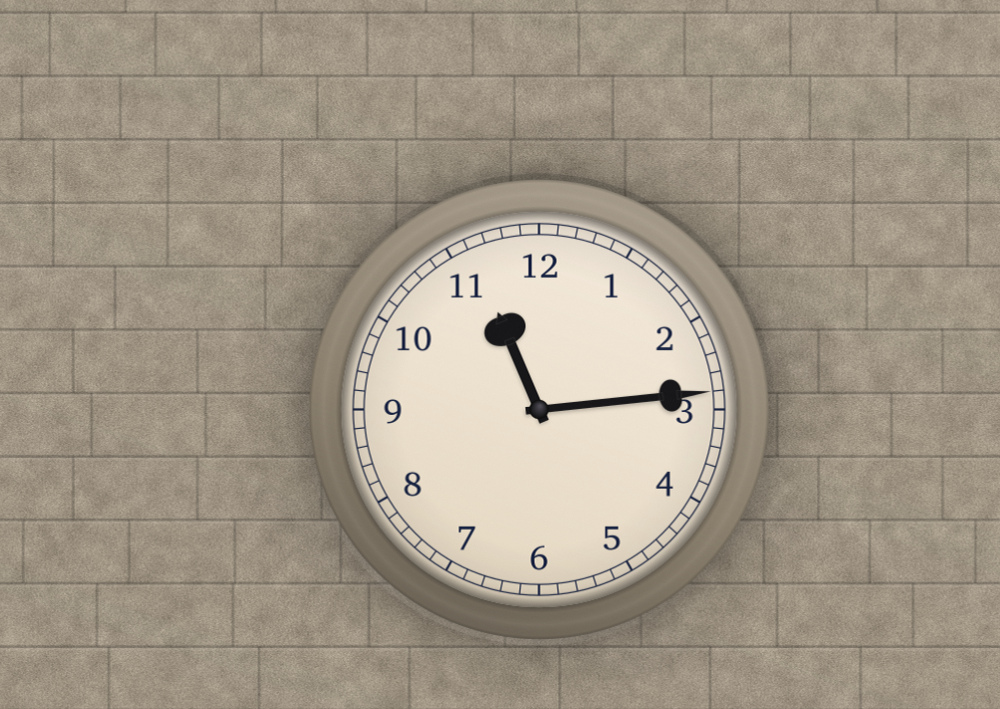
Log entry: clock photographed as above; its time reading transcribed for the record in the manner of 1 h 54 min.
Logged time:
11 h 14 min
